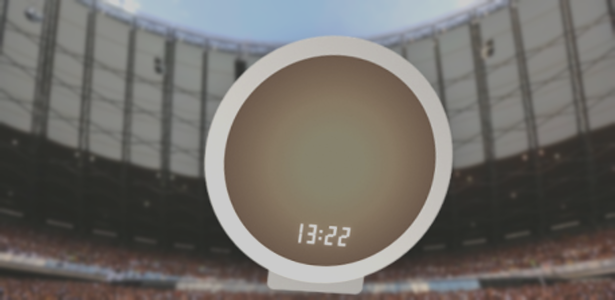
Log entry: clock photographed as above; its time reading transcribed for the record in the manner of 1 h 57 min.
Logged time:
13 h 22 min
